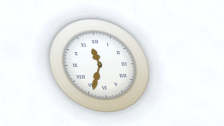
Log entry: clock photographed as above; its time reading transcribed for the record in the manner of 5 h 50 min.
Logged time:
11 h 34 min
